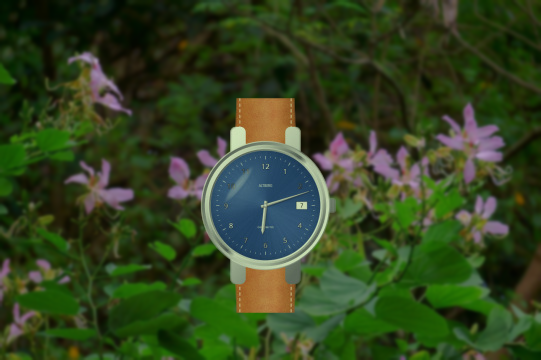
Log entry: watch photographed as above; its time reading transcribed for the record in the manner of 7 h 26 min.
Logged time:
6 h 12 min
